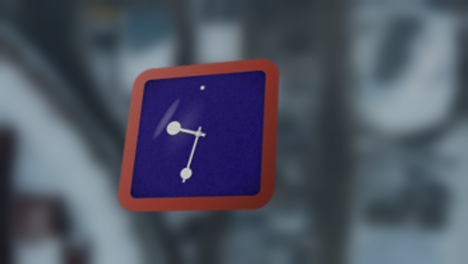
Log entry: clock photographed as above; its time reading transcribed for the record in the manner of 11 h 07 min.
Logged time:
9 h 32 min
